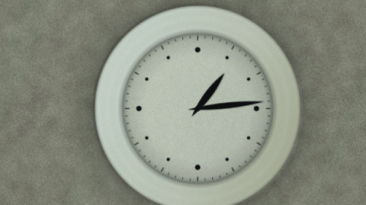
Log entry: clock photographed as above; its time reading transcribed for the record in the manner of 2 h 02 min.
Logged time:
1 h 14 min
